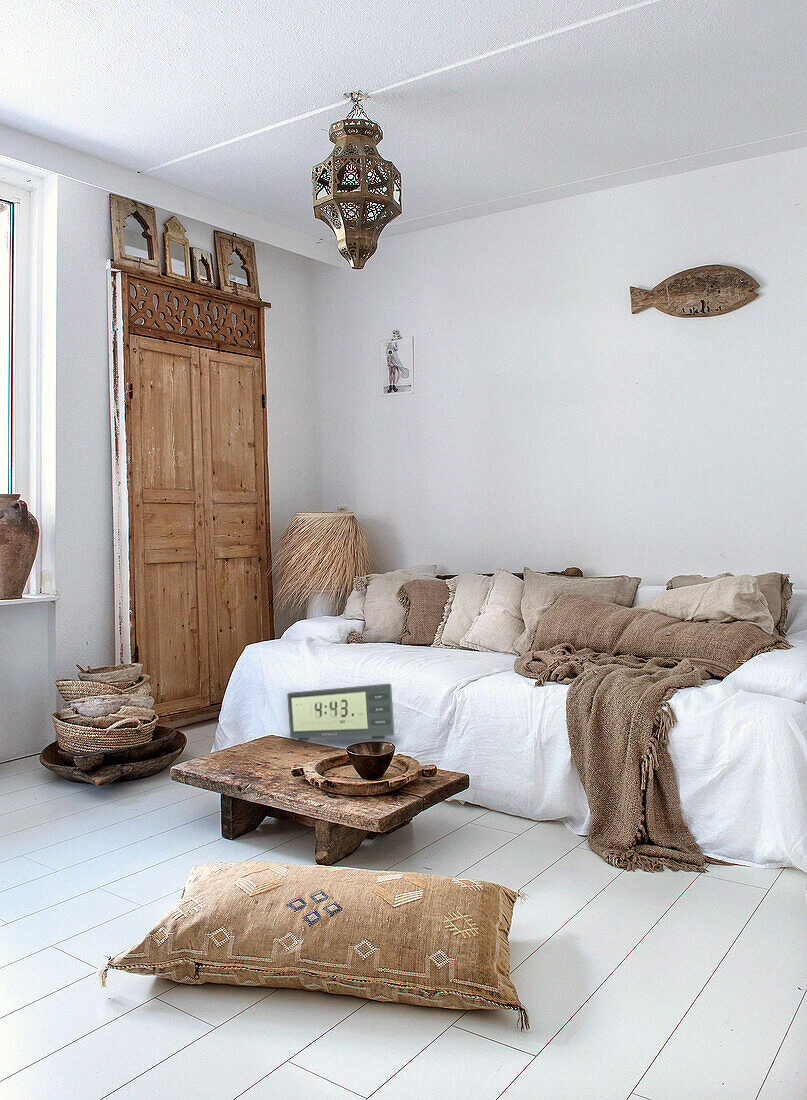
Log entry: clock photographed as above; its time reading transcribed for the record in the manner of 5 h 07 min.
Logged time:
4 h 43 min
